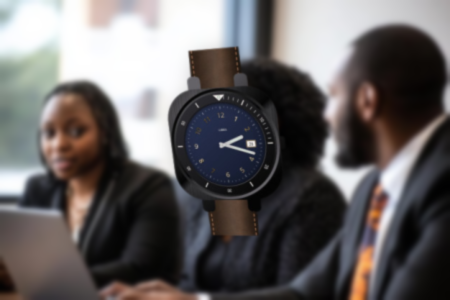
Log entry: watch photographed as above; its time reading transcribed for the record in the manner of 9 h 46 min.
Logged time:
2 h 18 min
